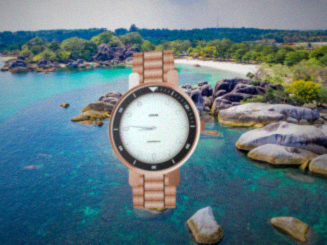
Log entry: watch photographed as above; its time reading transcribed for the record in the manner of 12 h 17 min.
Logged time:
8 h 46 min
